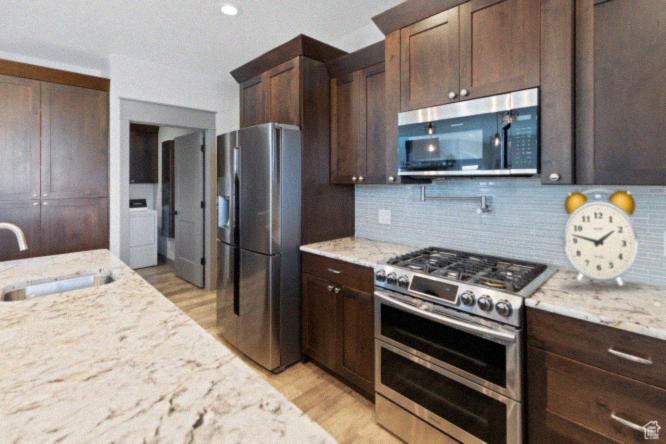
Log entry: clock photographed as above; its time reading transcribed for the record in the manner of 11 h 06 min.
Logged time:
1 h 47 min
